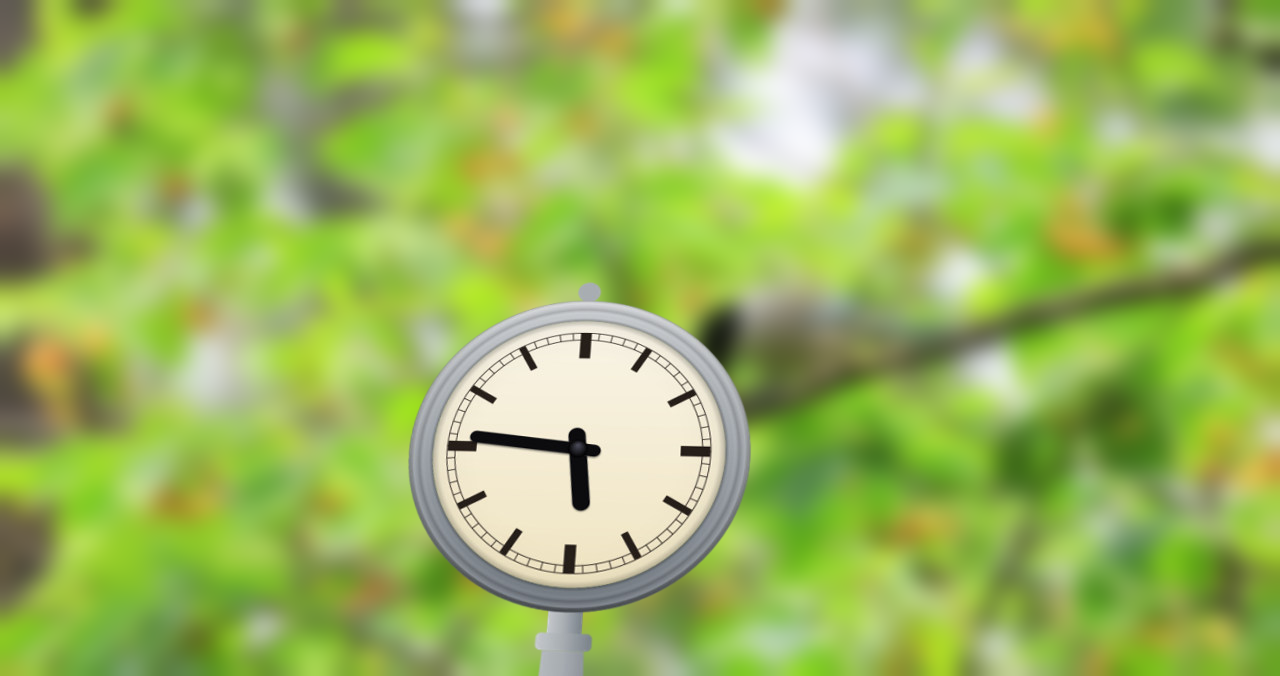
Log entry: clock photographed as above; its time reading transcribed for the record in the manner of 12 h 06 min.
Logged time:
5 h 46 min
